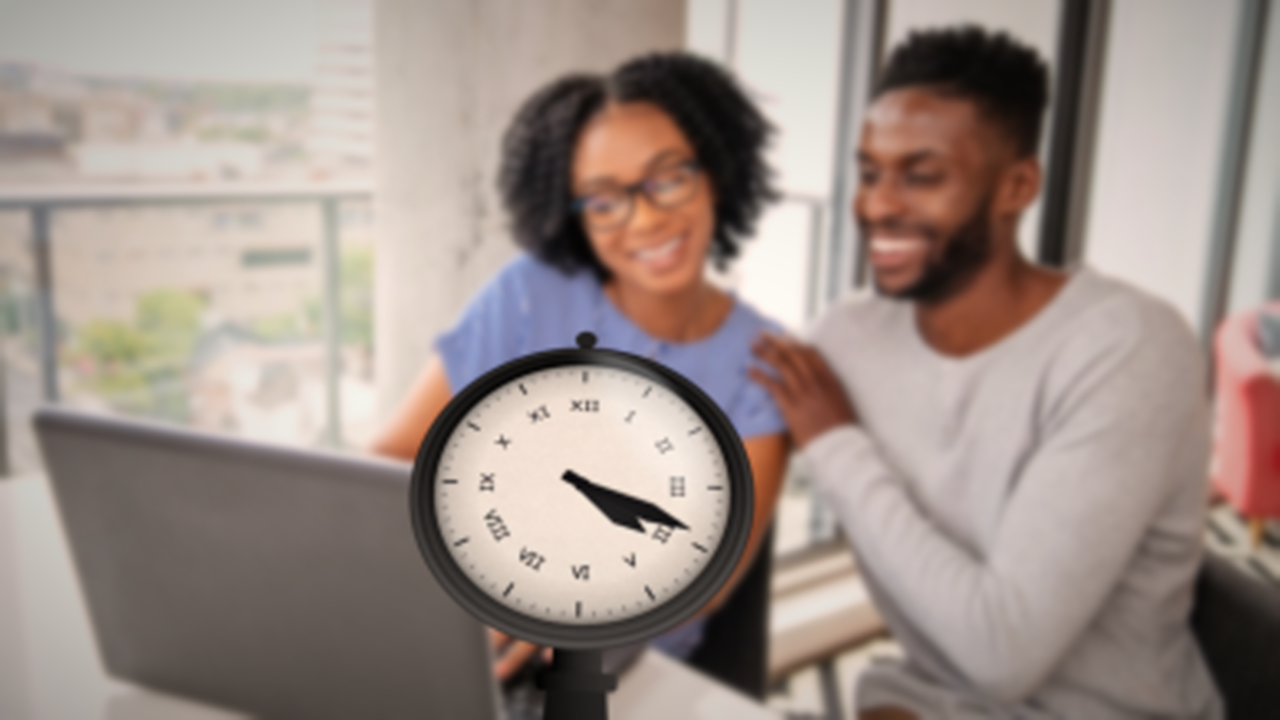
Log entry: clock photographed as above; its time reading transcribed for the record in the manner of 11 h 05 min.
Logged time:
4 h 19 min
